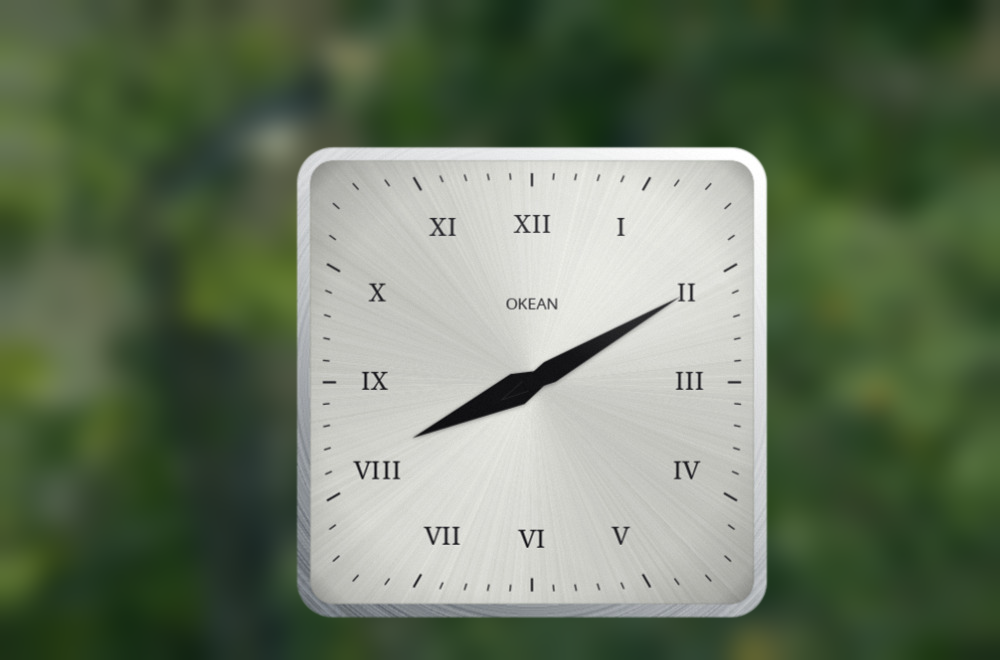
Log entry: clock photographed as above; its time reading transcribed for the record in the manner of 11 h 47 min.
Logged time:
8 h 10 min
